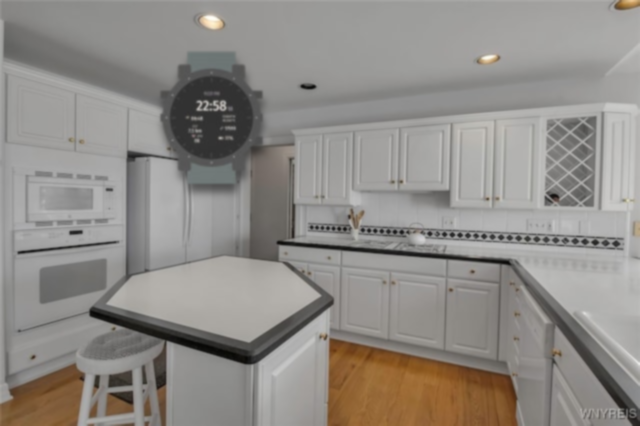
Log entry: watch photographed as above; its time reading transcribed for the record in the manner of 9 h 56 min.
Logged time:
22 h 58 min
